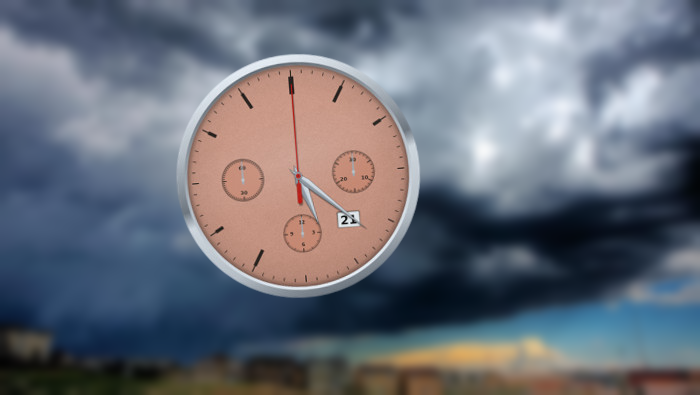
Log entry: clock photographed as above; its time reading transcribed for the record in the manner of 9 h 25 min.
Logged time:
5 h 22 min
